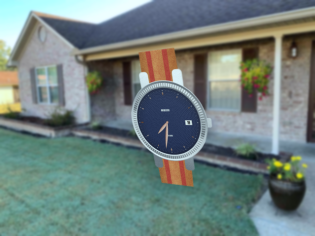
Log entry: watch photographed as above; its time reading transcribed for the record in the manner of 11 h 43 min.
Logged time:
7 h 32 min
